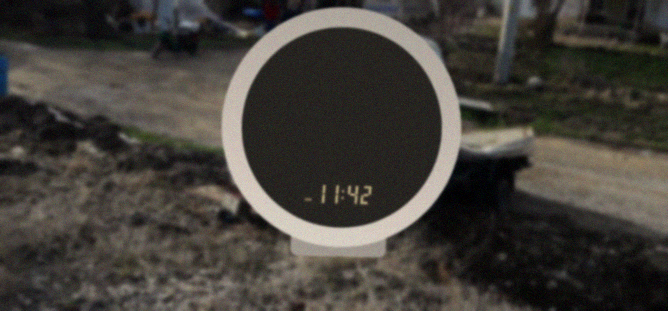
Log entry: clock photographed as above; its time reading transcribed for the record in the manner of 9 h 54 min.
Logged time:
11 h 42 min
